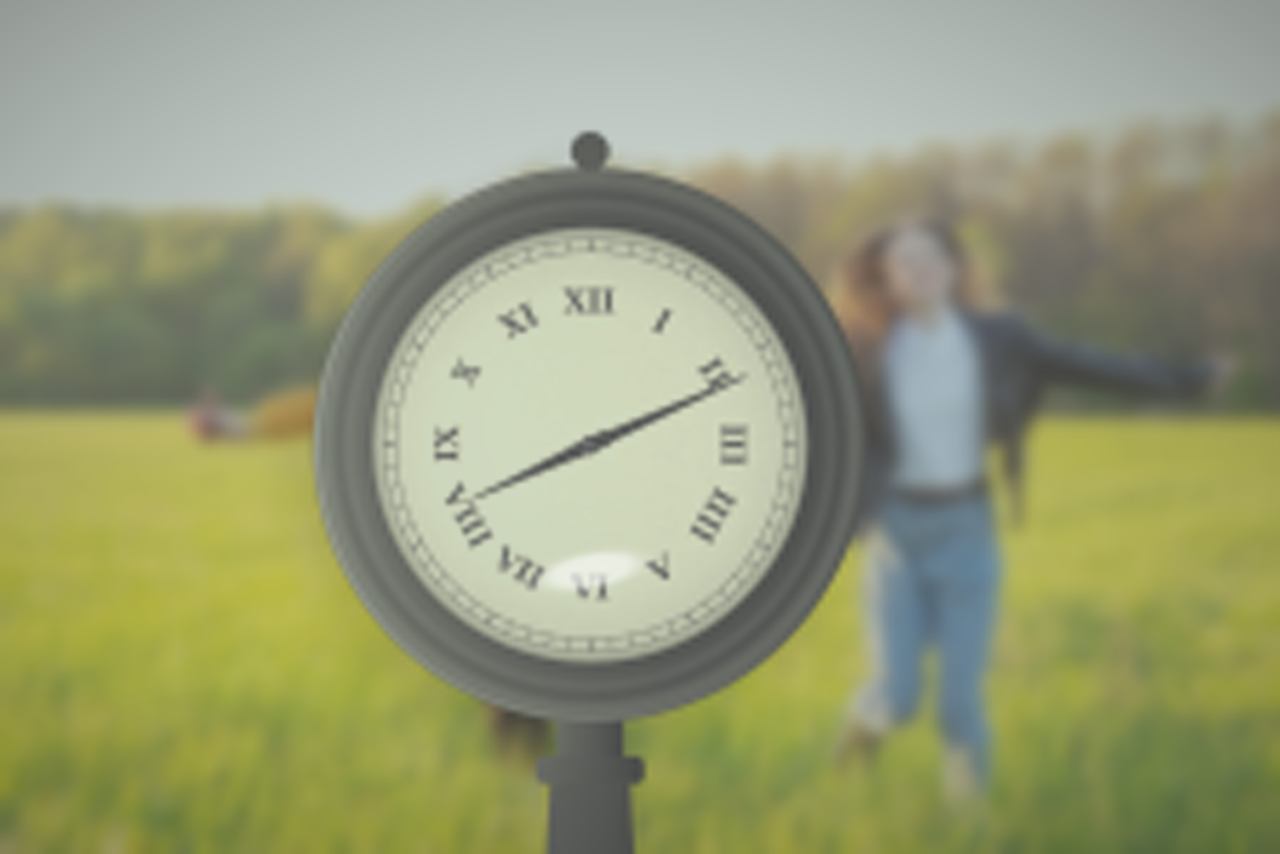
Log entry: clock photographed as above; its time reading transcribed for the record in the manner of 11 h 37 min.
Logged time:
8 h 11 min
